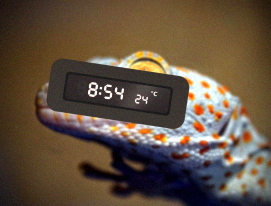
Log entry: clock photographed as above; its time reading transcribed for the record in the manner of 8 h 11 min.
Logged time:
8 h 54 min
